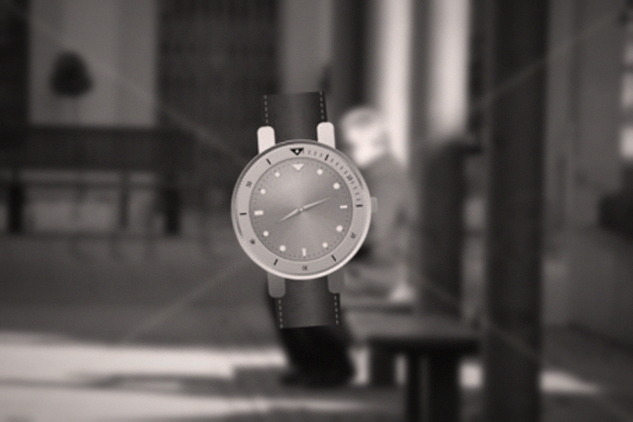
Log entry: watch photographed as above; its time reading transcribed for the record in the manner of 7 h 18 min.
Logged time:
8 h 12 min
